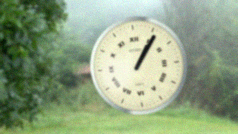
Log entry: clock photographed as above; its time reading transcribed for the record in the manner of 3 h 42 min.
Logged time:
1 h 06 min
